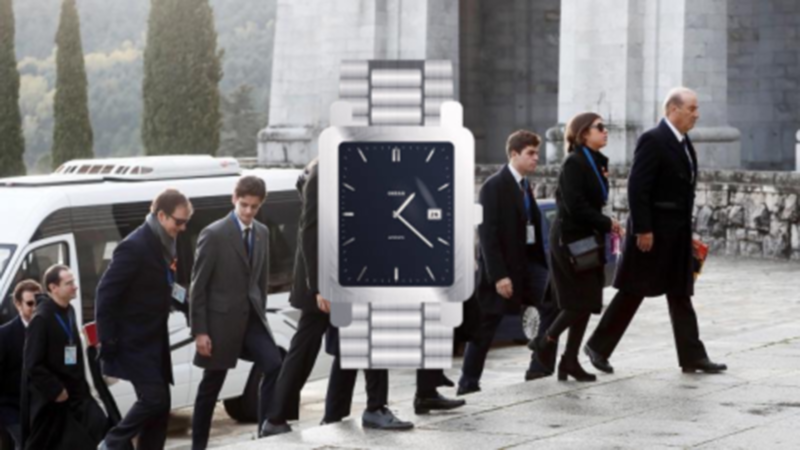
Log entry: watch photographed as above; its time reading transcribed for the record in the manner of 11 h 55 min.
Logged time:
1 h 22 min
